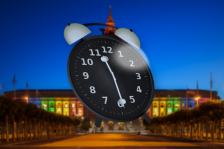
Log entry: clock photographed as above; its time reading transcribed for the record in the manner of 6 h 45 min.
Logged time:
11 h 29 min
